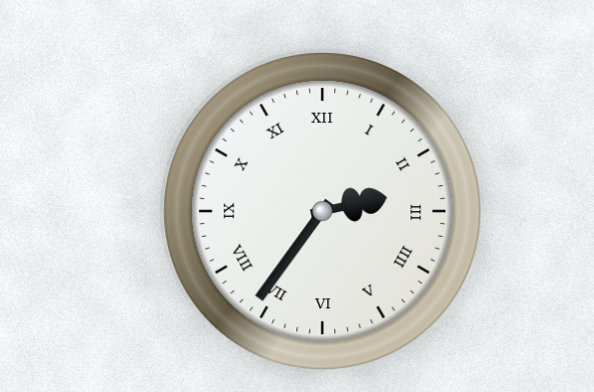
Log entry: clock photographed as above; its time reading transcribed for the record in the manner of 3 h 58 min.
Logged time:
2 h 36 min
